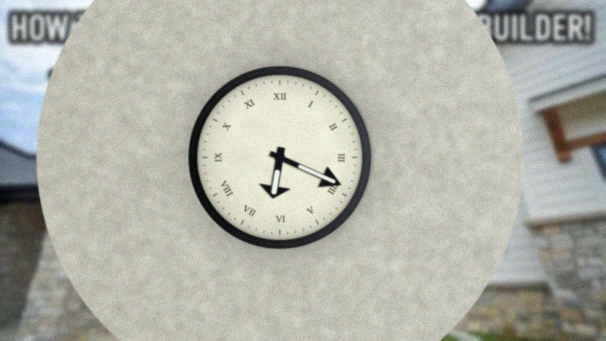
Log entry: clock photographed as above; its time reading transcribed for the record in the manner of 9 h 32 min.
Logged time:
6 h 19 min
